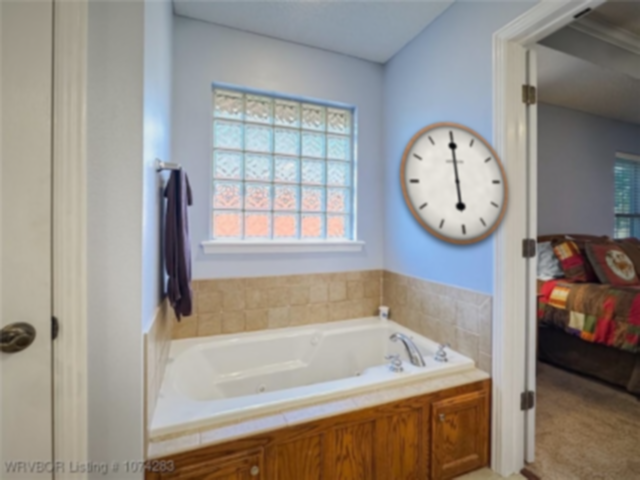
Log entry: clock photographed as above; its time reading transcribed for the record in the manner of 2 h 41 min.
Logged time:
6 h 00 min
